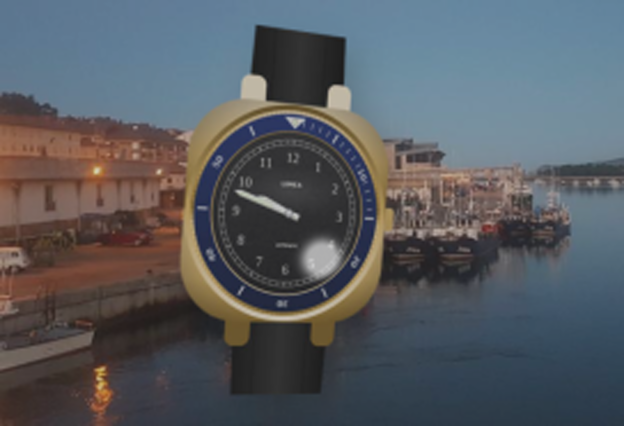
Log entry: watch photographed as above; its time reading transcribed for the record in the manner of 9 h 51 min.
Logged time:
9 h 48 min
